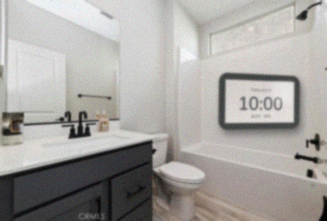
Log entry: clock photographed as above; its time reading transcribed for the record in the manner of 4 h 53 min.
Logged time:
10 h 00 min
